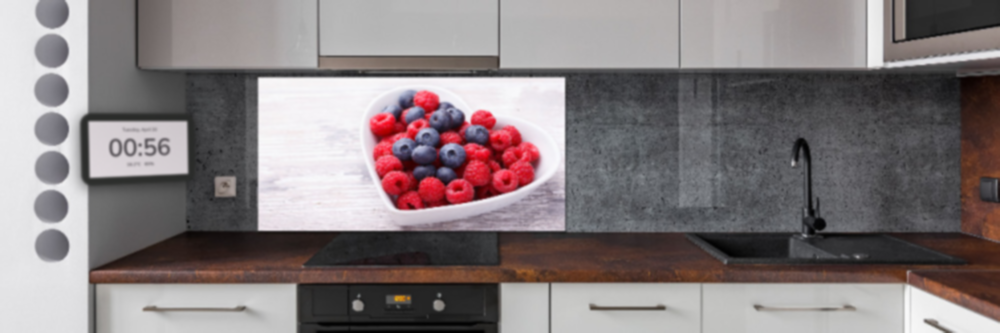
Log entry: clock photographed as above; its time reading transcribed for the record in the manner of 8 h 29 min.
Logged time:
0 h 56 min
